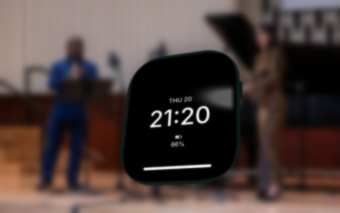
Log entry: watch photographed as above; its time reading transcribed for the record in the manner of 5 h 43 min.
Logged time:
21 h 20 min
